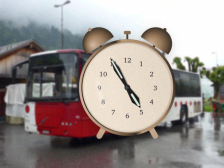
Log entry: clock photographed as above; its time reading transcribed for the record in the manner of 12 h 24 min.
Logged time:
4 h 55 min
